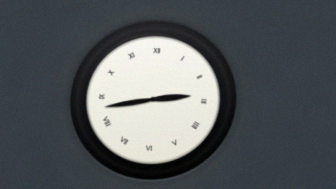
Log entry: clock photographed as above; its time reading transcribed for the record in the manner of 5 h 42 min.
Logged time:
2 h 43 min
